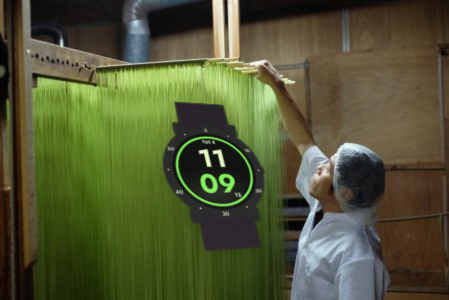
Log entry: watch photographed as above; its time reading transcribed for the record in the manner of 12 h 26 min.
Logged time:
11 h 09 min
